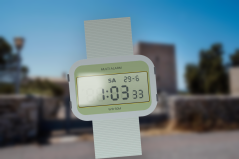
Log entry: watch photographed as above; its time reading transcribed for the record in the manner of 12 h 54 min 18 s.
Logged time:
1 h 03 min 33 s
